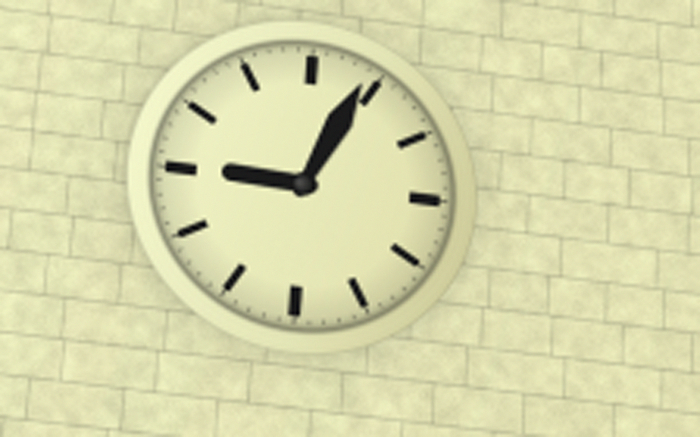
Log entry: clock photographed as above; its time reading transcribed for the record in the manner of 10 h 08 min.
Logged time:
9 h 04 min
